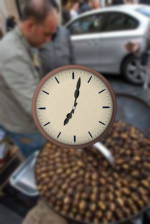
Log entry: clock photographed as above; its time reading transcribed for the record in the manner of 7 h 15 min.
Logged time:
7 h 02 min
